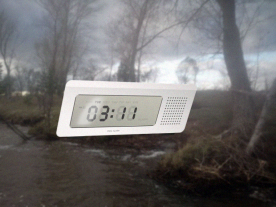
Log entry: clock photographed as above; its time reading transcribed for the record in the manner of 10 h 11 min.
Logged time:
3 h 11 min
